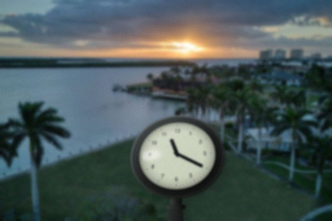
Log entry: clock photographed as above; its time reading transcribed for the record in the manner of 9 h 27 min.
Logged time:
11 h 20 min
